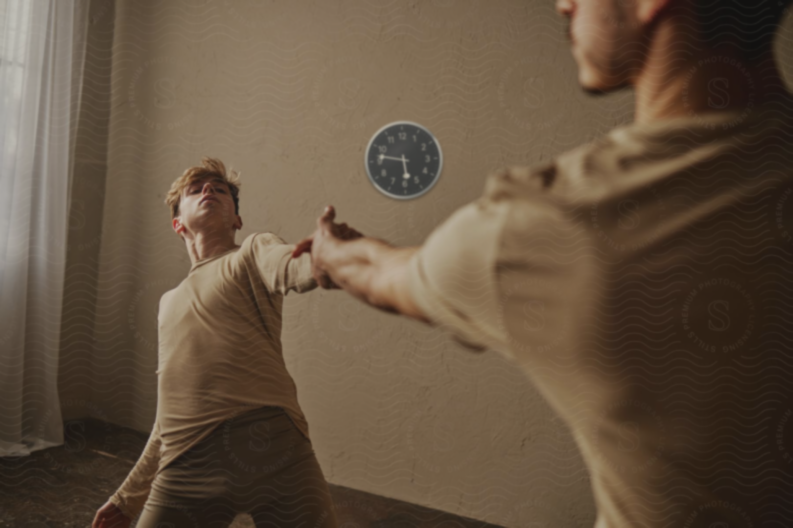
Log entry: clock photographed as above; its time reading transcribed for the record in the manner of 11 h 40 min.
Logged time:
5 h 47 min
